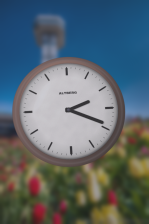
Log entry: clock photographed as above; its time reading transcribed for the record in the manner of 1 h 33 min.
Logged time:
2 h 19 min
